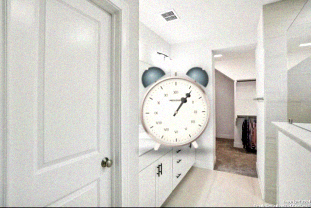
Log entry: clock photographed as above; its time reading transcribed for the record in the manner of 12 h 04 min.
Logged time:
1 h 06 min
